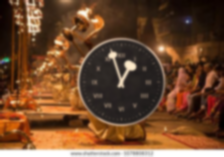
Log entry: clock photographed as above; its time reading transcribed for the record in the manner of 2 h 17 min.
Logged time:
12 h 57 min
